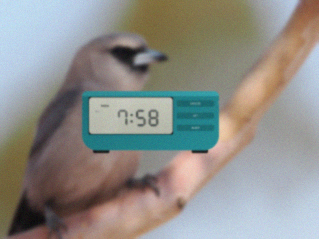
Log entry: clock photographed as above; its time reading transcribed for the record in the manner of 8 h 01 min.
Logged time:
7 h 58 min
